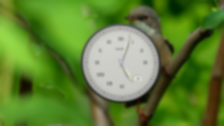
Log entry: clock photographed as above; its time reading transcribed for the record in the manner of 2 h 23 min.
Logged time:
5 h 03 min
